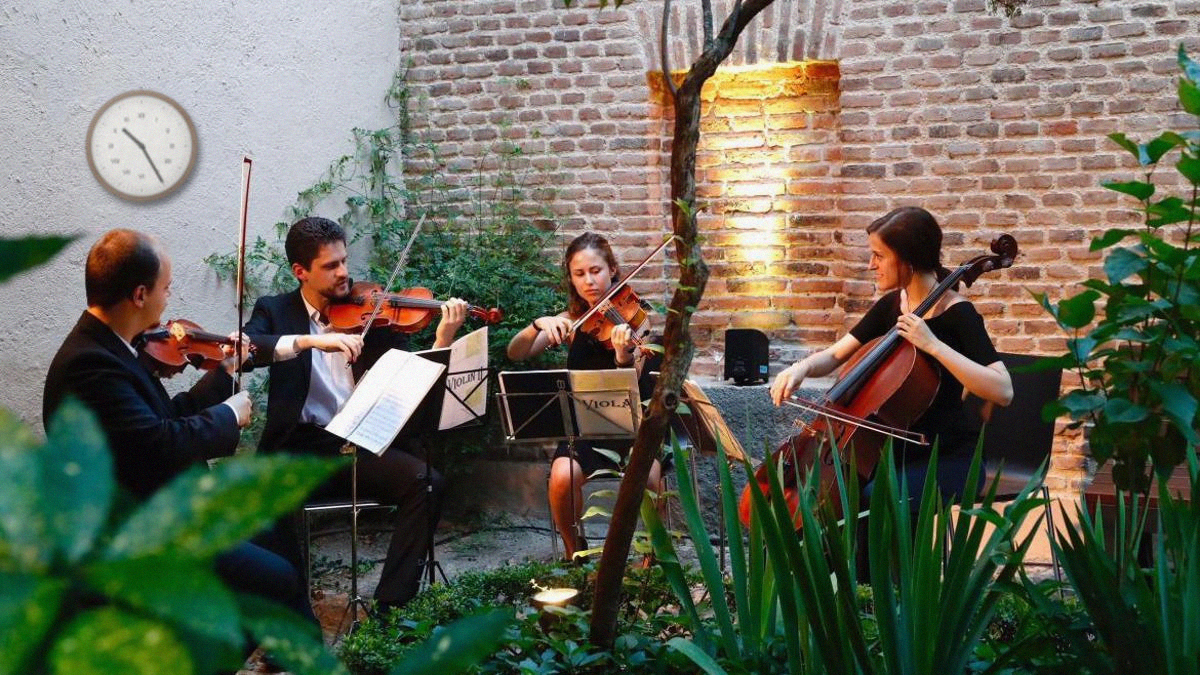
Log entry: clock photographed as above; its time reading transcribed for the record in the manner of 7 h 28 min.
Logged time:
10 h 25 min
